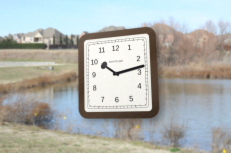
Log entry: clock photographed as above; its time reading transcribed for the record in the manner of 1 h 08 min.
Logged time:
10 h 13 min
